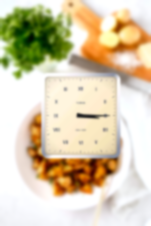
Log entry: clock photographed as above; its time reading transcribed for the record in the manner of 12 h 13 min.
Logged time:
3 h 15 min
